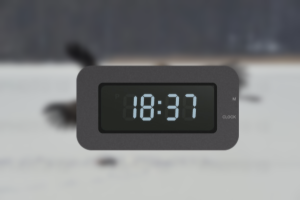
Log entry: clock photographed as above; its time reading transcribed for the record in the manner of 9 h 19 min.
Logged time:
18 h 37 min
